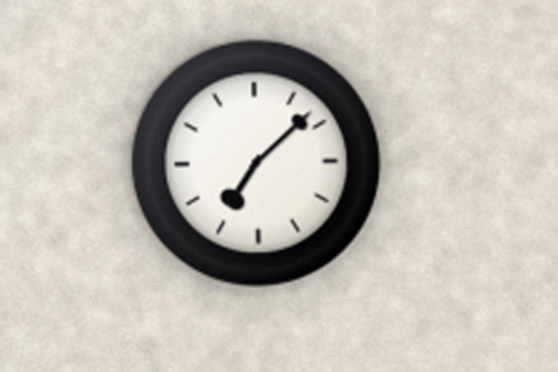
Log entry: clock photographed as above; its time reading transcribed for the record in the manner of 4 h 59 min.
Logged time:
7 h 08 min
